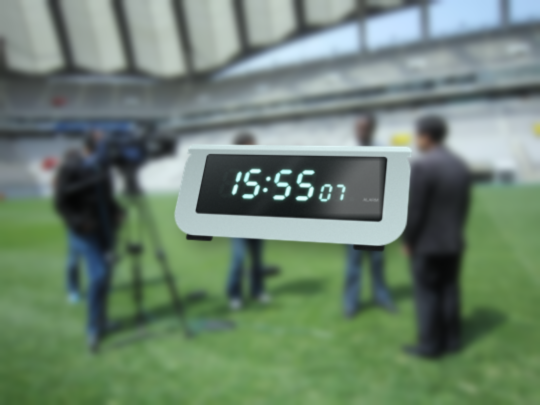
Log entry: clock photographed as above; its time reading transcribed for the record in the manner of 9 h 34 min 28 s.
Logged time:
15 h 55 min 07 s
